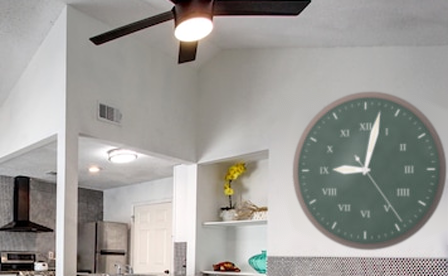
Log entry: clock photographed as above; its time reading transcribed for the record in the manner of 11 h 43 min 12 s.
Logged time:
9 h 02 min 24 s
